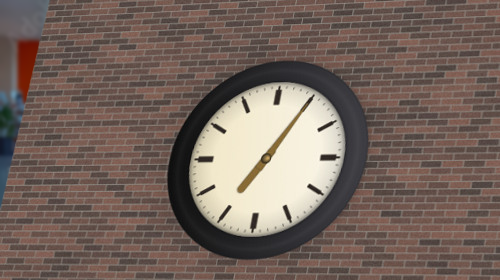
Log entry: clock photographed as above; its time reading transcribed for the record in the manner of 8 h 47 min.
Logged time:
7 h 05 min
